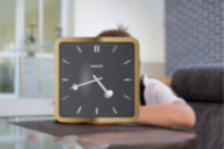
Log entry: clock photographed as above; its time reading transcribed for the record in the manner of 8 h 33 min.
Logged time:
4 h 42 min
